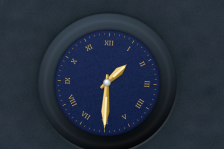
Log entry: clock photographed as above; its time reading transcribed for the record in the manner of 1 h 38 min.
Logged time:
1 h 30 min
